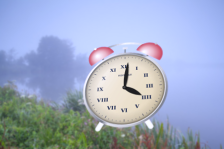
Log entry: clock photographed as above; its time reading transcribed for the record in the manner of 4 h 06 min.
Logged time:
4 h 01 min
